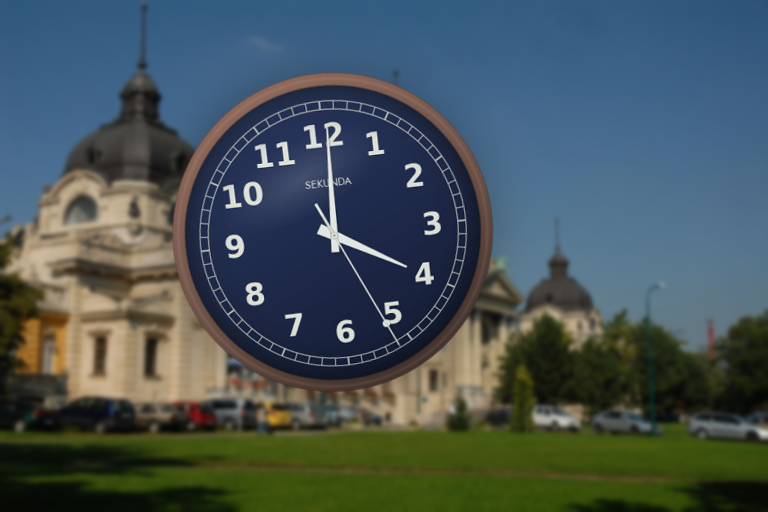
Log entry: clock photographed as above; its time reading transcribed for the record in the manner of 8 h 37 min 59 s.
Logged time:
4 h 00 min 26 s
